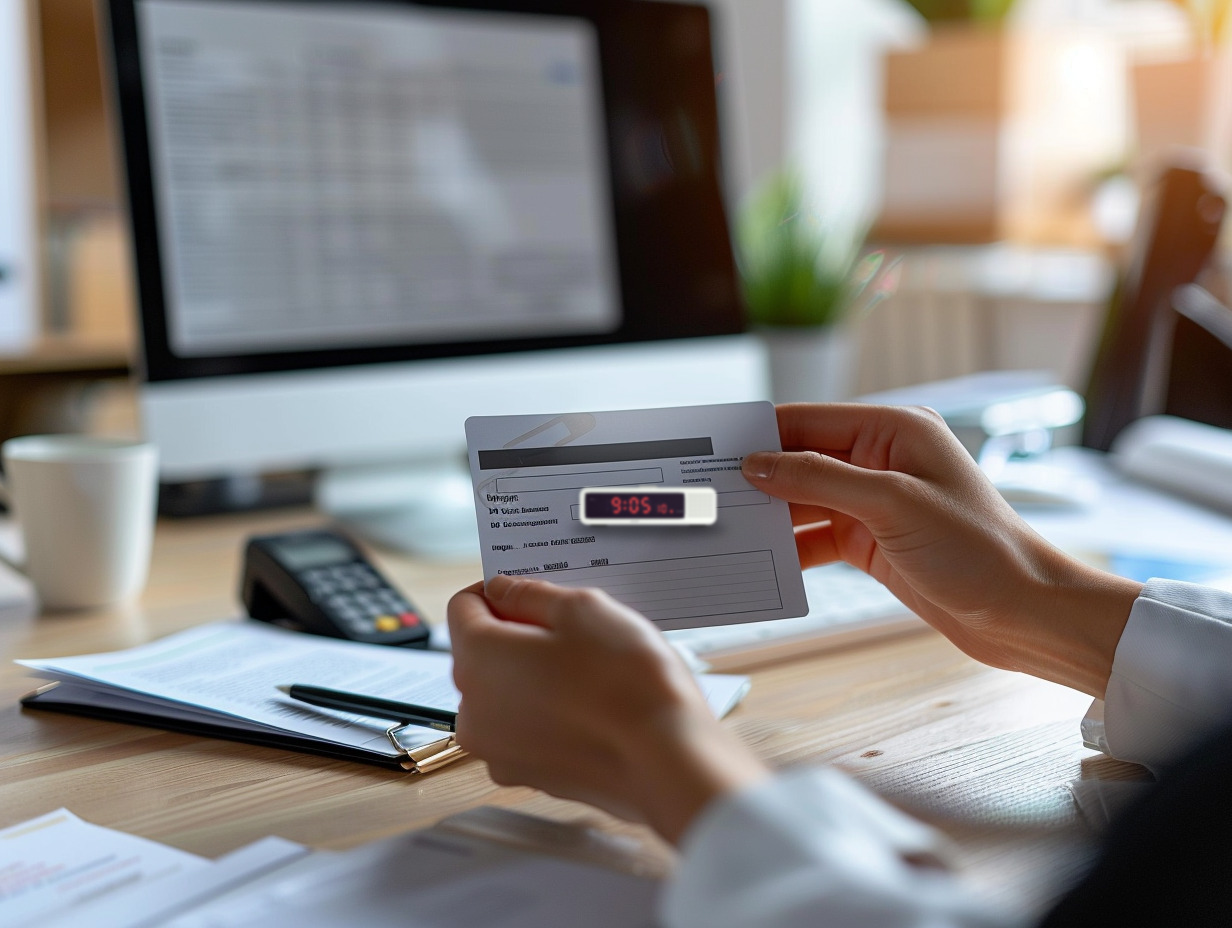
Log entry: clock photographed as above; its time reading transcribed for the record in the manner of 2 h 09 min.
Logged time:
9 h 05 min
